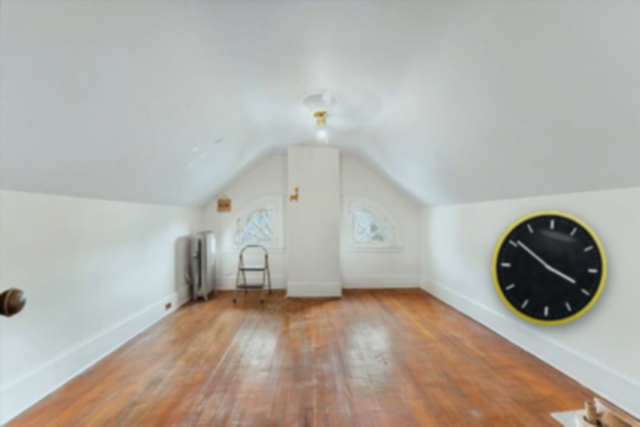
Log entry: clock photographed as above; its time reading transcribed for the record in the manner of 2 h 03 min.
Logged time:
3 h 51 min
